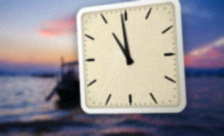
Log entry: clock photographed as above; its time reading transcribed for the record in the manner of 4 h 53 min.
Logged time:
10 h 59 min
